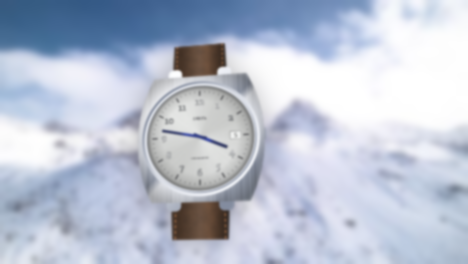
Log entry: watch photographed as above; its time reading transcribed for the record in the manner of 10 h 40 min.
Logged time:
3 h 47 min
